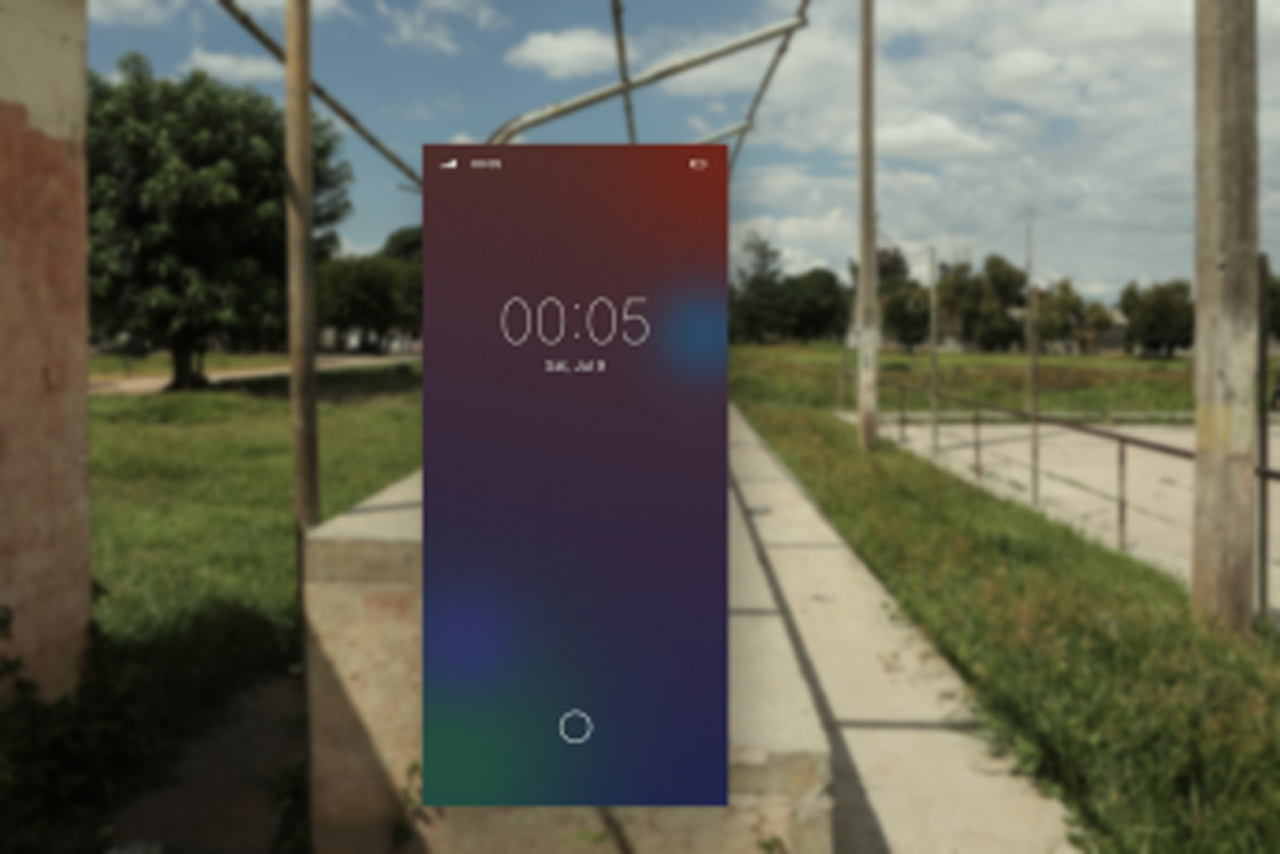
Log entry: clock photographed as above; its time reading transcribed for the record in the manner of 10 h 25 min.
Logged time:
0 h 05 min
